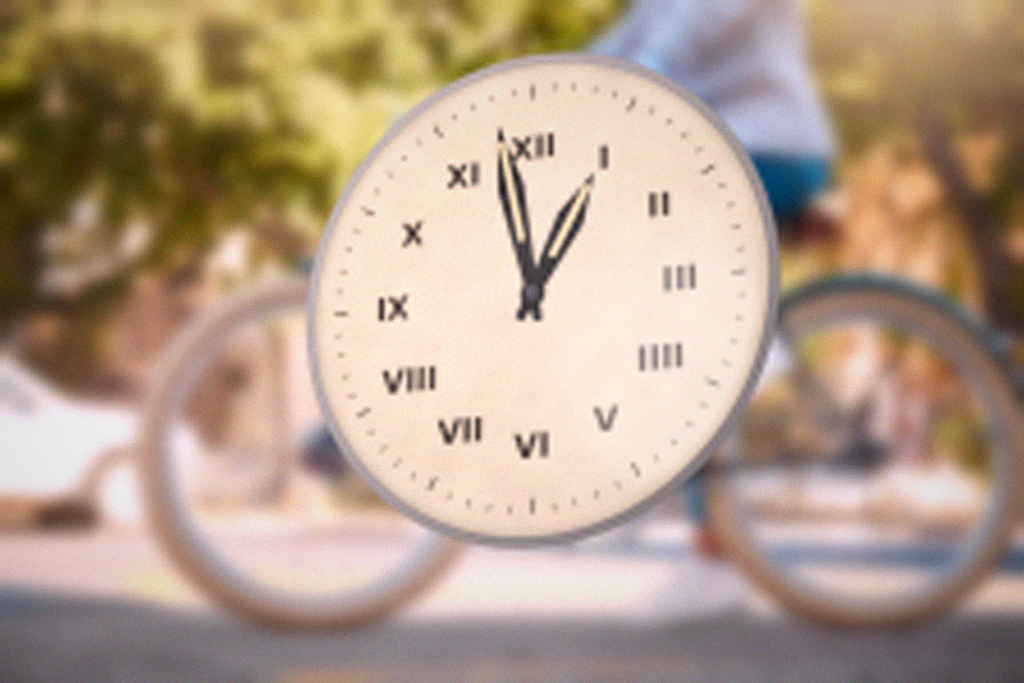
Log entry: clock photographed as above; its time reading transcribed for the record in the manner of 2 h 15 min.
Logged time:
12 h 58 min
